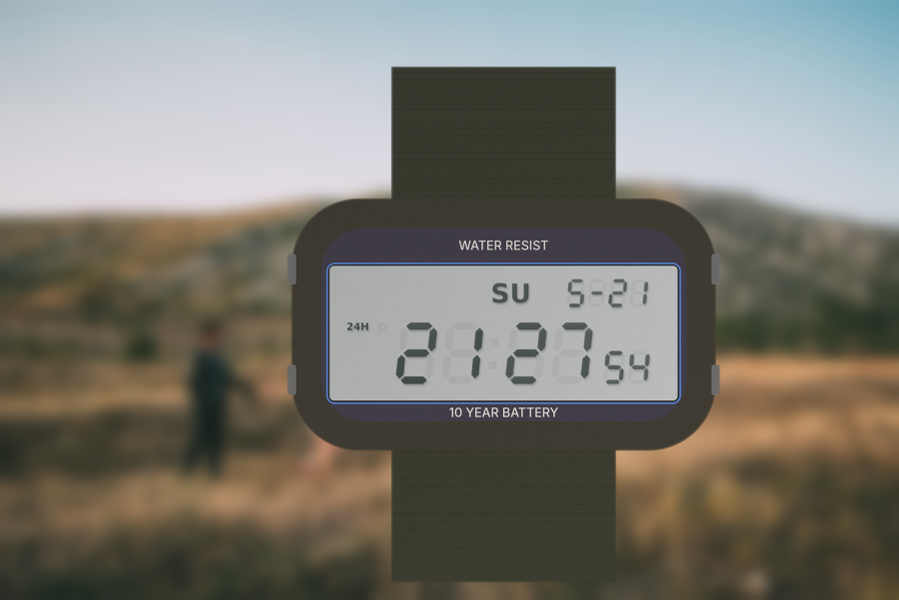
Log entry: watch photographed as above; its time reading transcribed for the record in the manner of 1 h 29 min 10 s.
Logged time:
21 h 27 min 54 s
